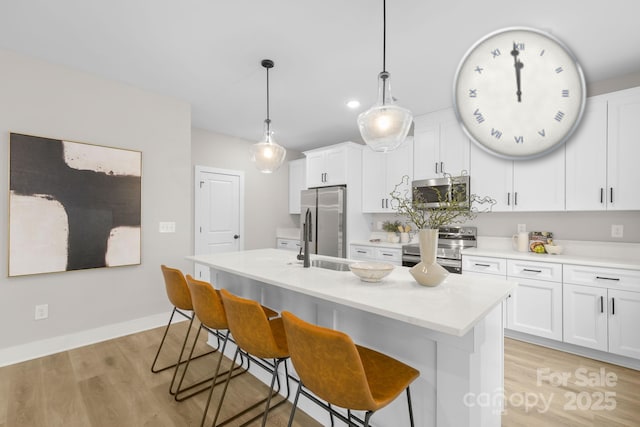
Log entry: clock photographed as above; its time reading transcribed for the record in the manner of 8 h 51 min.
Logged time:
11 h 59 min
